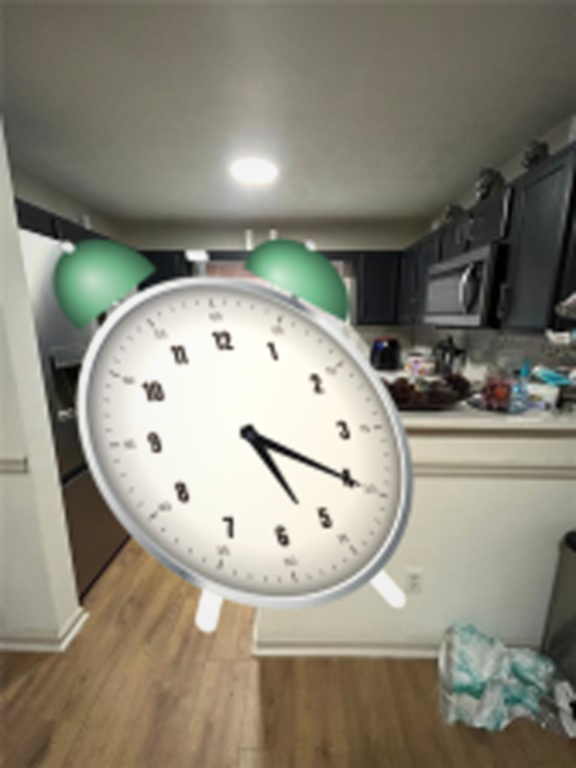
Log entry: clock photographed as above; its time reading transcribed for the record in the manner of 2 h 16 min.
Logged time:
5 h 20 min
